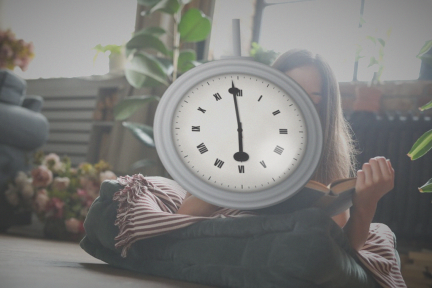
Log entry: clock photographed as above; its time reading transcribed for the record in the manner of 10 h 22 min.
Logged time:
5 h 59 min
